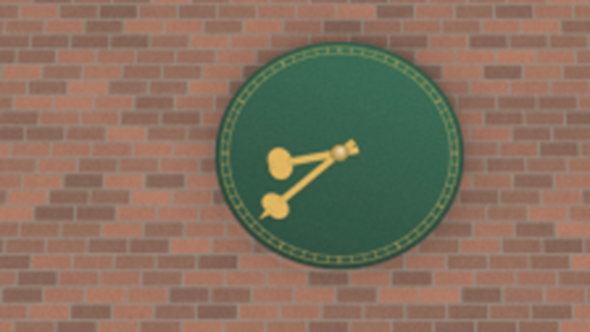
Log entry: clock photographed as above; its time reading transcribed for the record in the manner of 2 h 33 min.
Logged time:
8 h 38 min
